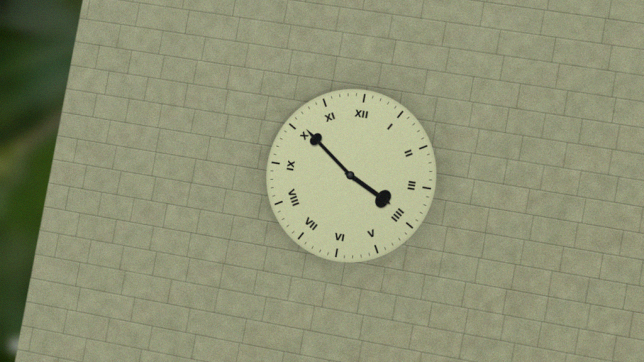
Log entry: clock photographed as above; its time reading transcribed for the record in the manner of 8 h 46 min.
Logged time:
3 h 51 min
